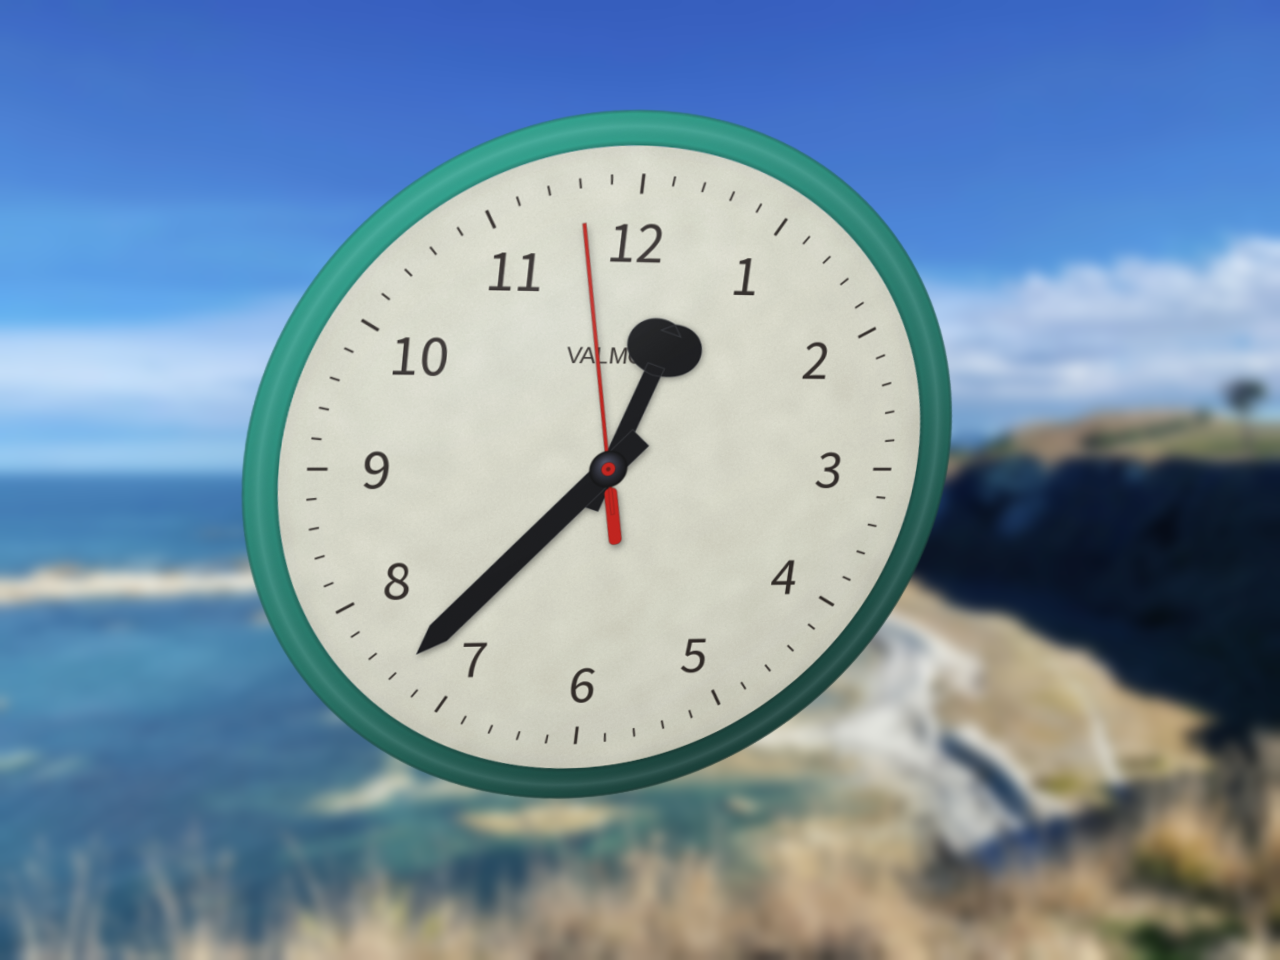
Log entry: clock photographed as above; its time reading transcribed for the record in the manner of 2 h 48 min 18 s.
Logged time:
12 h 36 min 58 s
